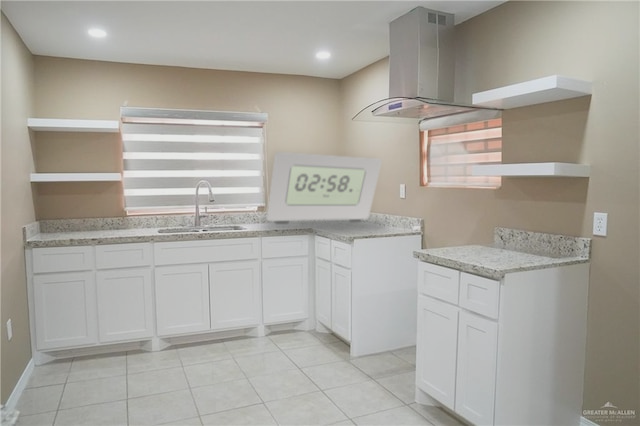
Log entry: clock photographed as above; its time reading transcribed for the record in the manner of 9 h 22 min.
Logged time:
2 h 58 min
